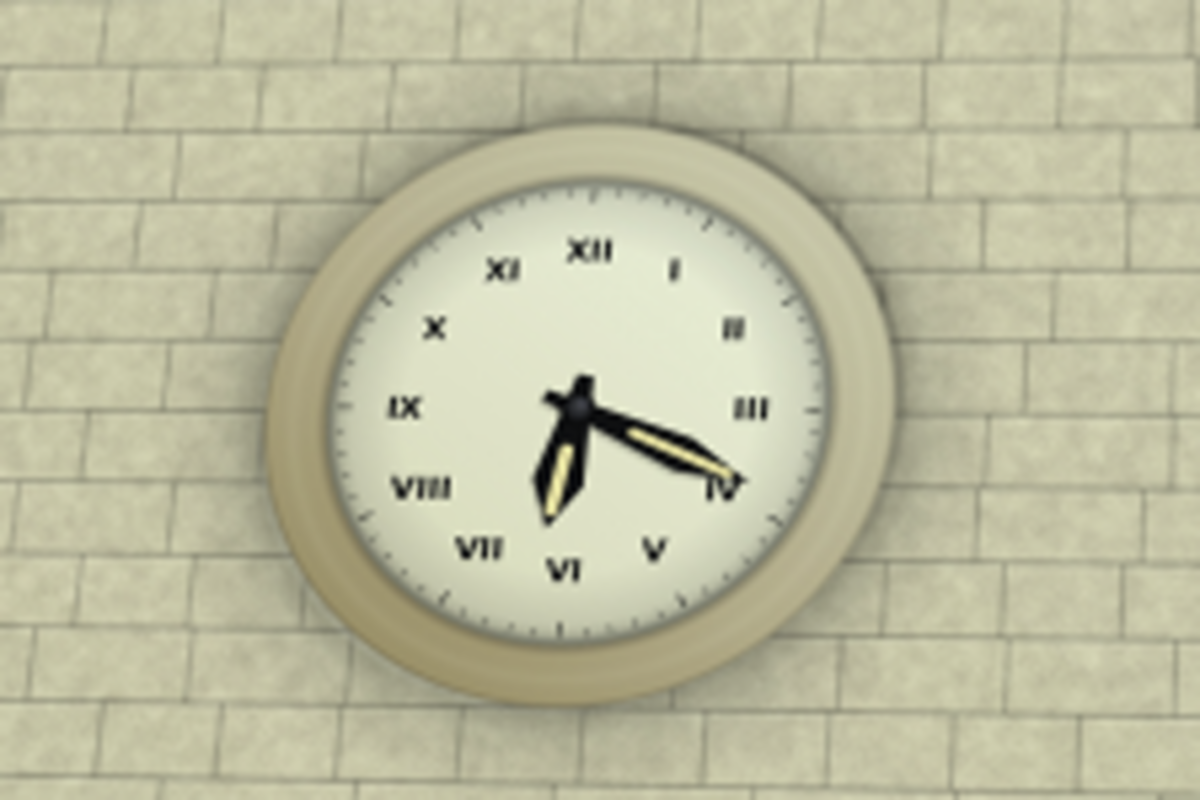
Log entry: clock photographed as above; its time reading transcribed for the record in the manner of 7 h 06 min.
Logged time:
6 h 19 min
